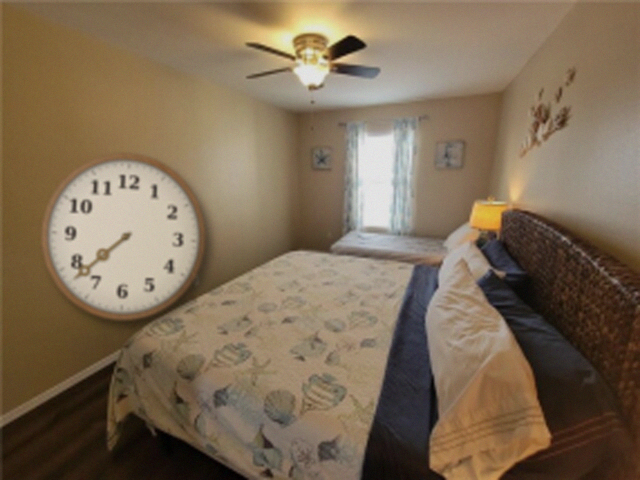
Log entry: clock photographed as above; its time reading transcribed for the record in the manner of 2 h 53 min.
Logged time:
7 h 38 min
